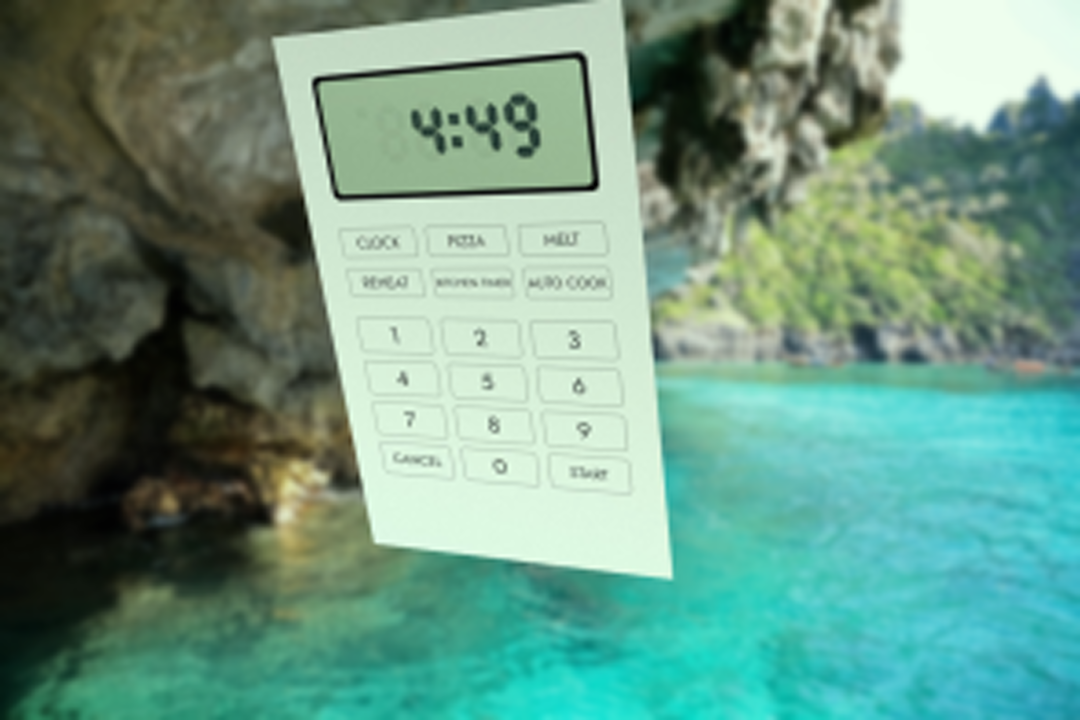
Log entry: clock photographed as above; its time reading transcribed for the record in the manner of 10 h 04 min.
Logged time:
4 h 49 min
